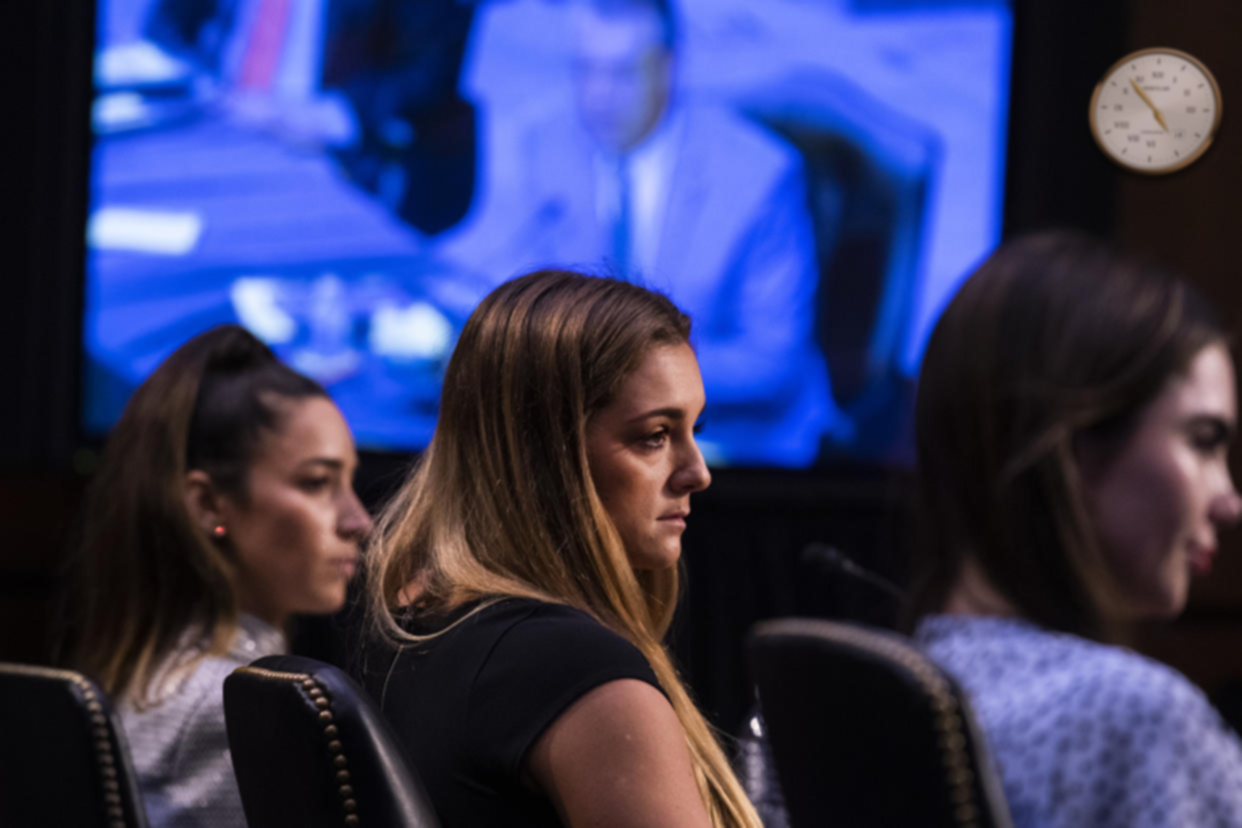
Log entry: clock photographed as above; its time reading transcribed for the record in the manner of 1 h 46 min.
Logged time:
4 h 53 min
